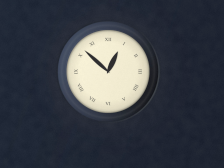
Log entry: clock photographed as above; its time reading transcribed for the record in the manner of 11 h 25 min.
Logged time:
12 h 52 min
